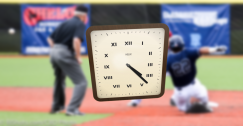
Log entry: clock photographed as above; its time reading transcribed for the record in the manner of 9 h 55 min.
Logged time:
4 h 23 min
